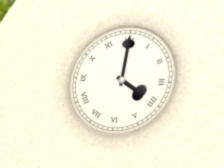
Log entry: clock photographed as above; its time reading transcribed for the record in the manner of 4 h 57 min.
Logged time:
4 h 00 min
